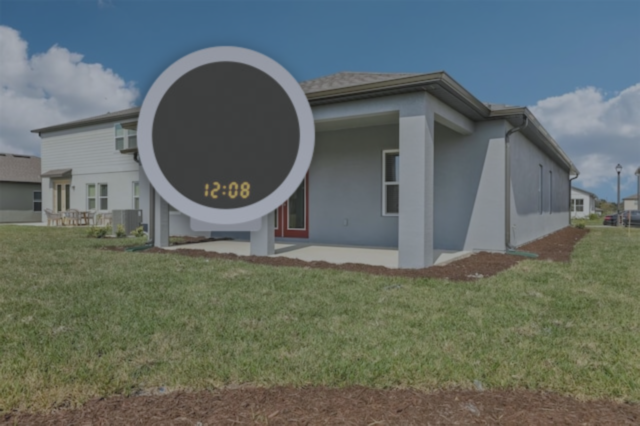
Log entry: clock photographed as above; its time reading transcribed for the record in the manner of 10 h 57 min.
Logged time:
12 h 08 min
